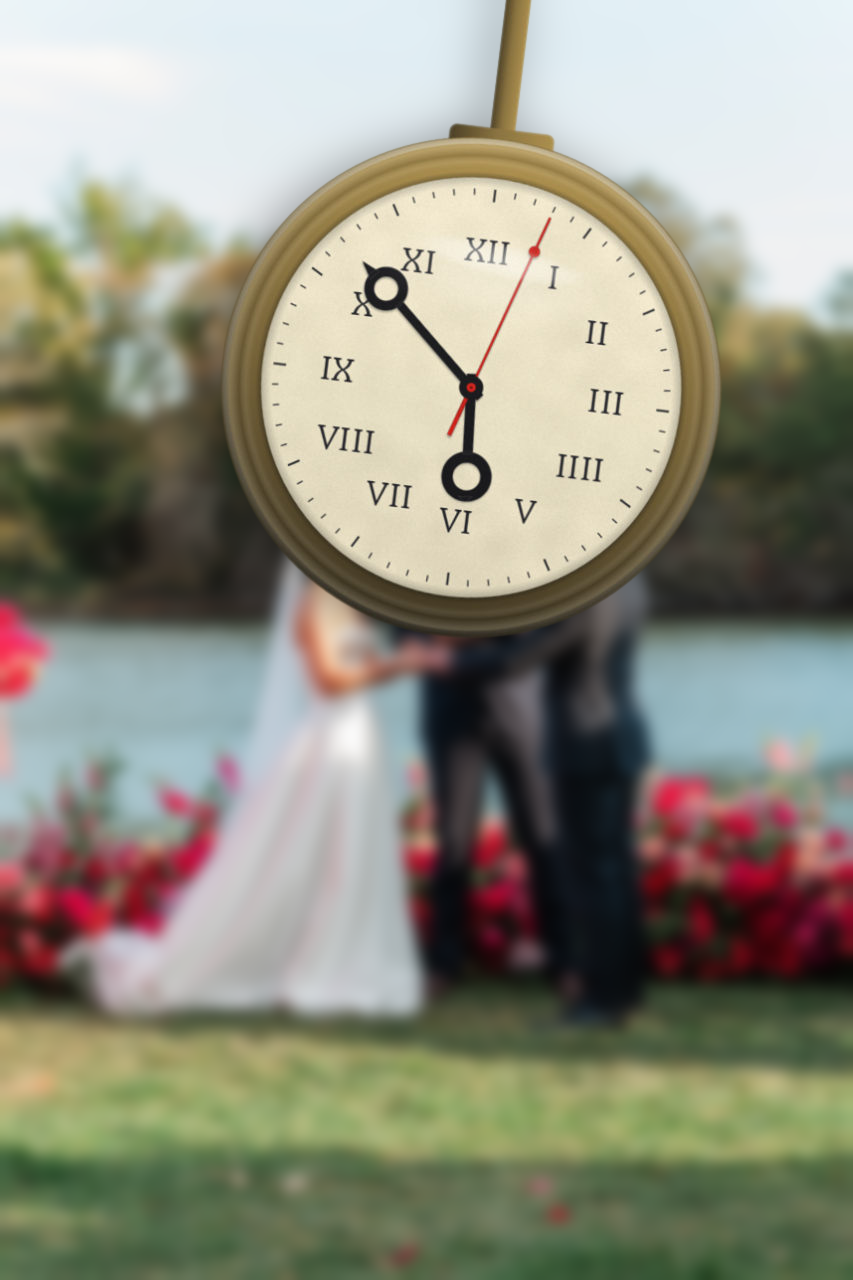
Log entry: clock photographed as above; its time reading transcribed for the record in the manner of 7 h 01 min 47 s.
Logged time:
5 h 52 min 03 s
